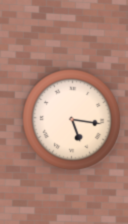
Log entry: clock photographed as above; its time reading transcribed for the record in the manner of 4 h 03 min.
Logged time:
5 h 16 min
